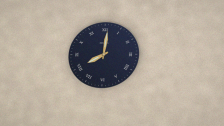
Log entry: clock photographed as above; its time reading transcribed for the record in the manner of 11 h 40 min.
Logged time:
8 h 01 min
